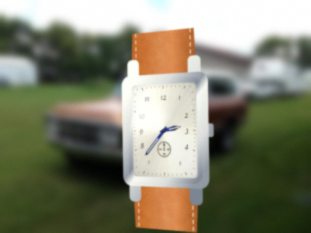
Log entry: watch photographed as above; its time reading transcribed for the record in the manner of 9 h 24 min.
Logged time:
2 h 37 min
